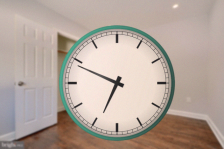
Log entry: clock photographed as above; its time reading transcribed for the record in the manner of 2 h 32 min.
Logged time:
6 h 49 min
